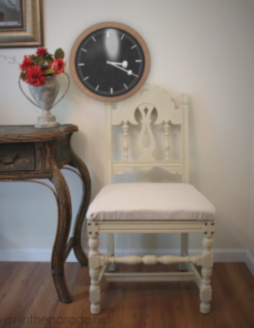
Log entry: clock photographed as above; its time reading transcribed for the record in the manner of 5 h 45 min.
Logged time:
3 h 20 min
